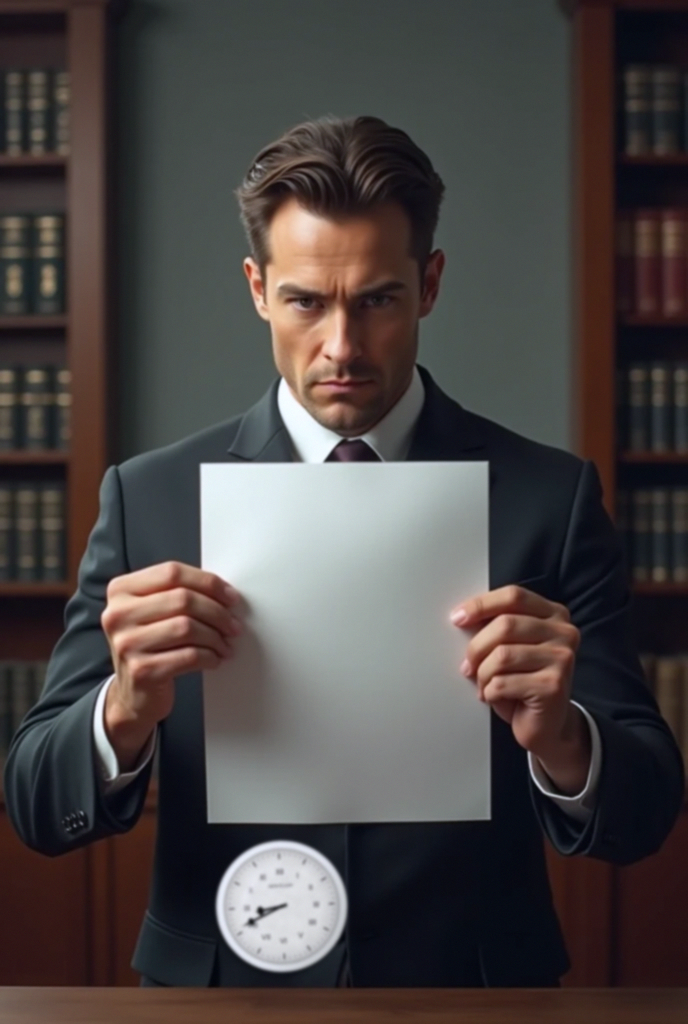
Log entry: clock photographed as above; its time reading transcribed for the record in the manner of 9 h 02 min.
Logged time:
8 h 41 min
